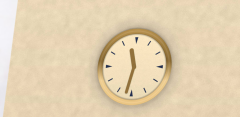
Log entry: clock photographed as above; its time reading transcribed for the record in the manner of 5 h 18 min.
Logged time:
11 h 32 min
